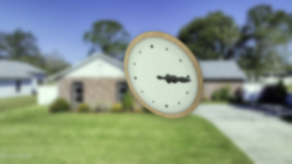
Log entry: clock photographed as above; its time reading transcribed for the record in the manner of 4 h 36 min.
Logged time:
3 h 16 min
